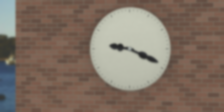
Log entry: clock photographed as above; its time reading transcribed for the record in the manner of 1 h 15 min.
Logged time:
9 h 19 min
